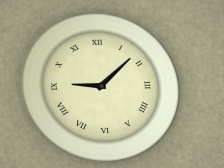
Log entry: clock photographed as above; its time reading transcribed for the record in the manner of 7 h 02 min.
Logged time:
9 h 08 min
